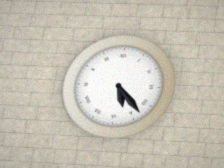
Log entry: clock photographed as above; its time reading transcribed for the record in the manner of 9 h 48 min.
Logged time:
5 h 23 min
